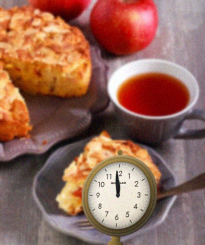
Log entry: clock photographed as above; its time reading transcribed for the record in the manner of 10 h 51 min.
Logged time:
11 h 59 min
